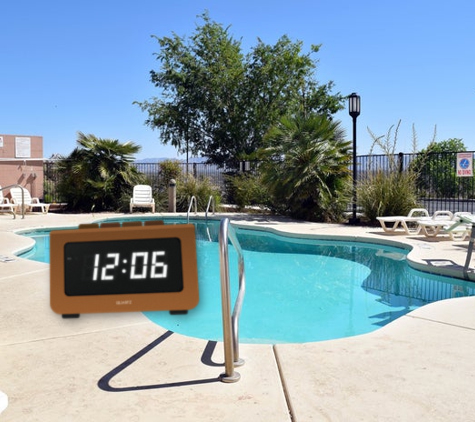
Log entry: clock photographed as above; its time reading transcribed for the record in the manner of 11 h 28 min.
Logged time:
12 h 06 min
